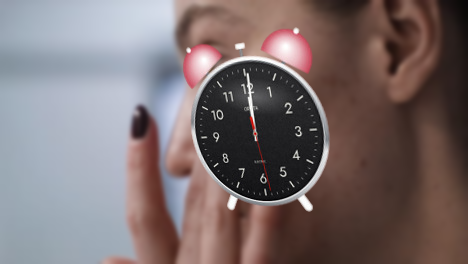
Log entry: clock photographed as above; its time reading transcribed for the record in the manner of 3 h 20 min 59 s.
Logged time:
12 h 00 min 29 s
